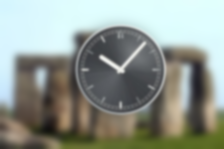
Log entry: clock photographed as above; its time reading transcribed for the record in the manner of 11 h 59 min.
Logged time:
10 h 07 min
